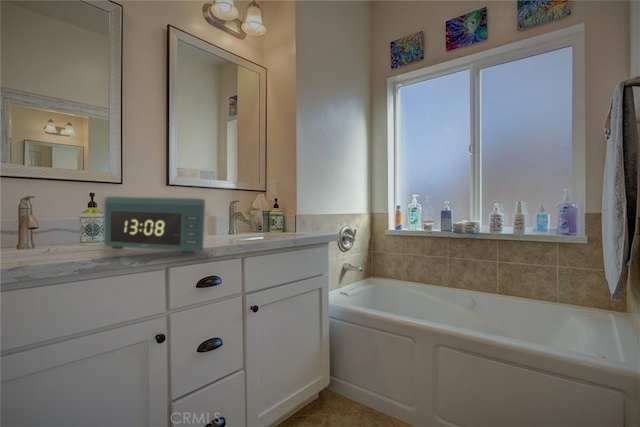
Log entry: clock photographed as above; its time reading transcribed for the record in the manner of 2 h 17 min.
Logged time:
13 h 08 min
